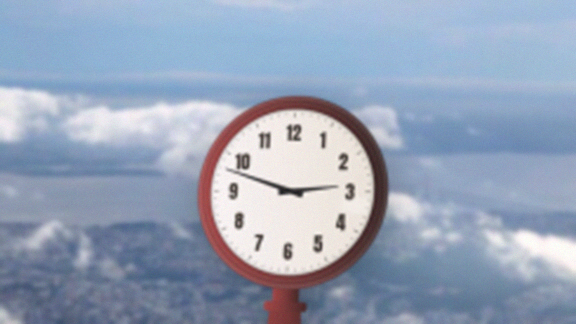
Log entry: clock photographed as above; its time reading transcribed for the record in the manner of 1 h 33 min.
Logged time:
2 h 48 min
